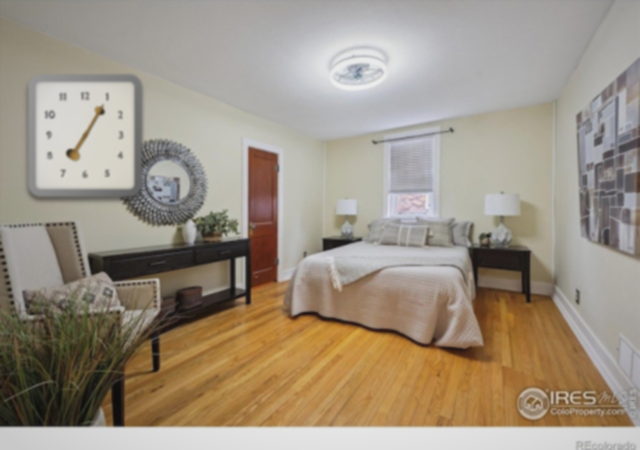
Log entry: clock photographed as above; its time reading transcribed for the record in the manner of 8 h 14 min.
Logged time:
7 h 05 min
